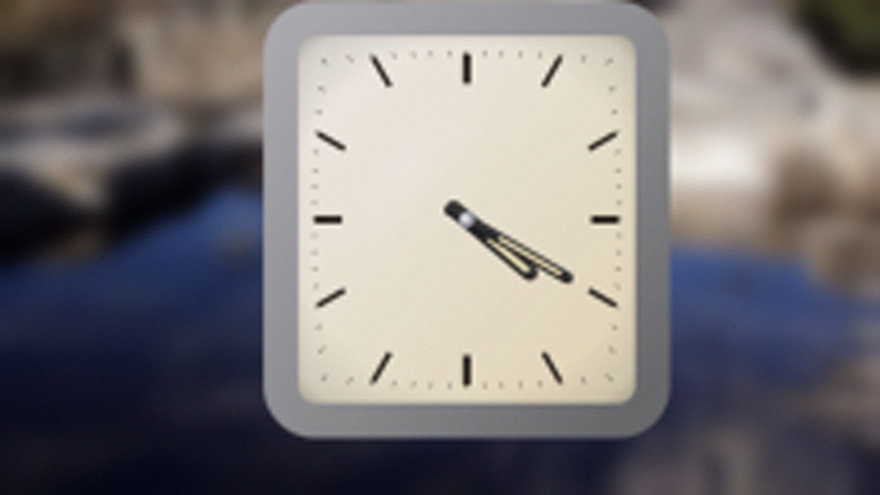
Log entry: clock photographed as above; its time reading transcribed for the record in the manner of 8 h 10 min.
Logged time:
4 h 20 min
